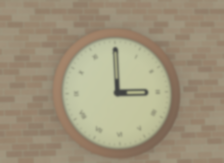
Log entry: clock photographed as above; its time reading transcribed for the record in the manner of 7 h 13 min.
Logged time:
3 h 00 min
